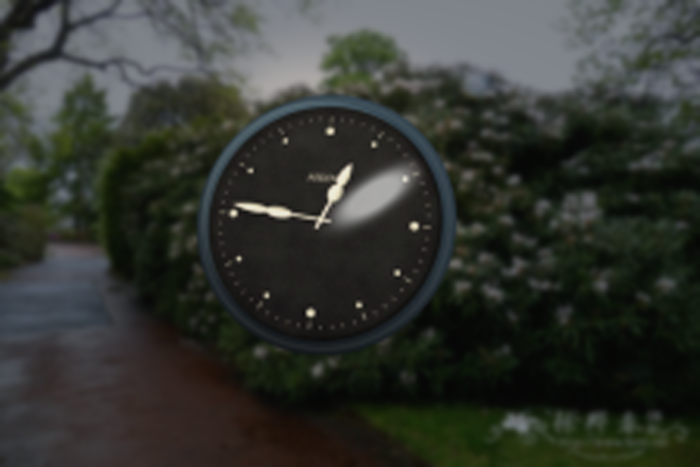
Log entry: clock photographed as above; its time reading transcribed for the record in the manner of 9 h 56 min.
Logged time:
12 h 46 min
